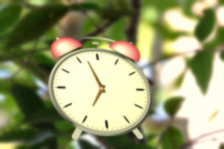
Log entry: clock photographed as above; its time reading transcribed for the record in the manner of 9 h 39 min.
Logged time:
6 h 57 min
